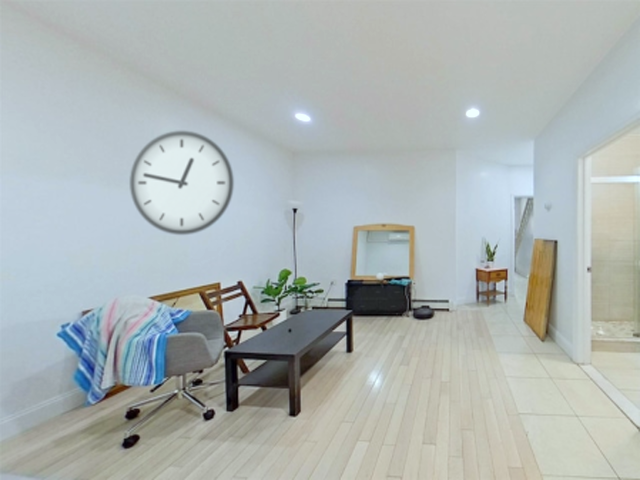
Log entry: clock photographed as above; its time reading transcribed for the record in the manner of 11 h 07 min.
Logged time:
12 h 47 min
